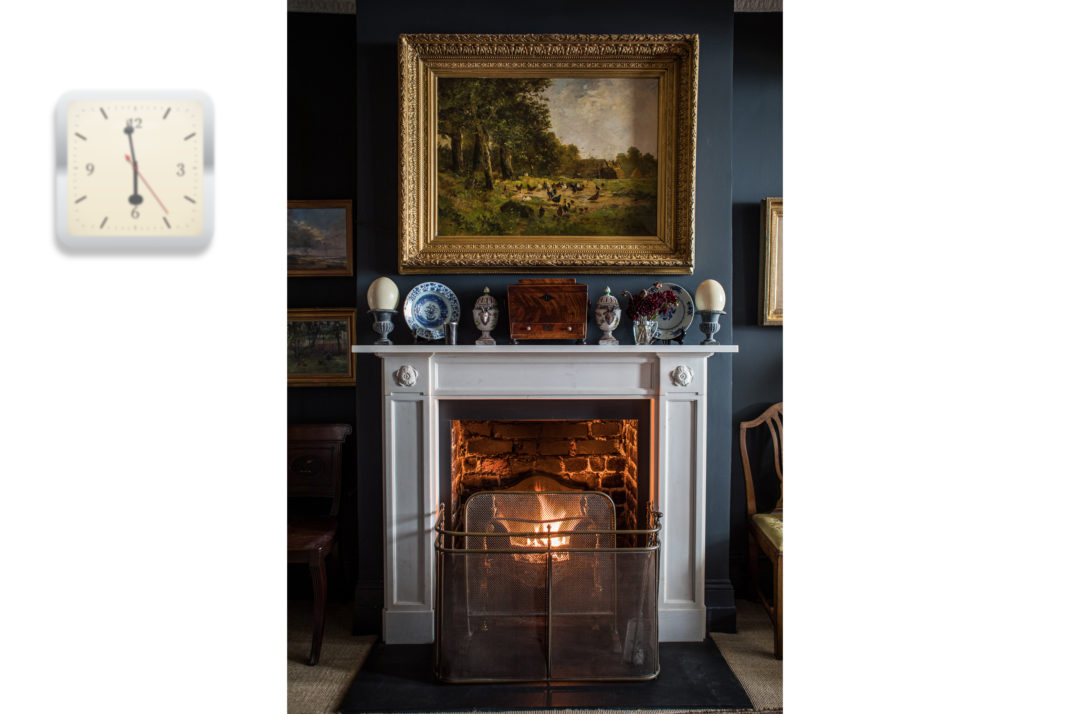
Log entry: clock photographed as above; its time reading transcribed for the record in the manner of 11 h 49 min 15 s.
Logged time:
5 h 58 min 24 s
